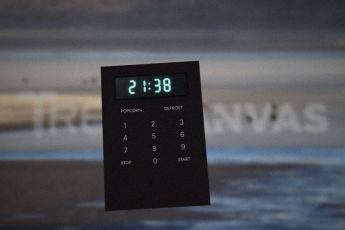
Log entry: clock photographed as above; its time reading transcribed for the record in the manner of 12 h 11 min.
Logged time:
21 h 38 min
